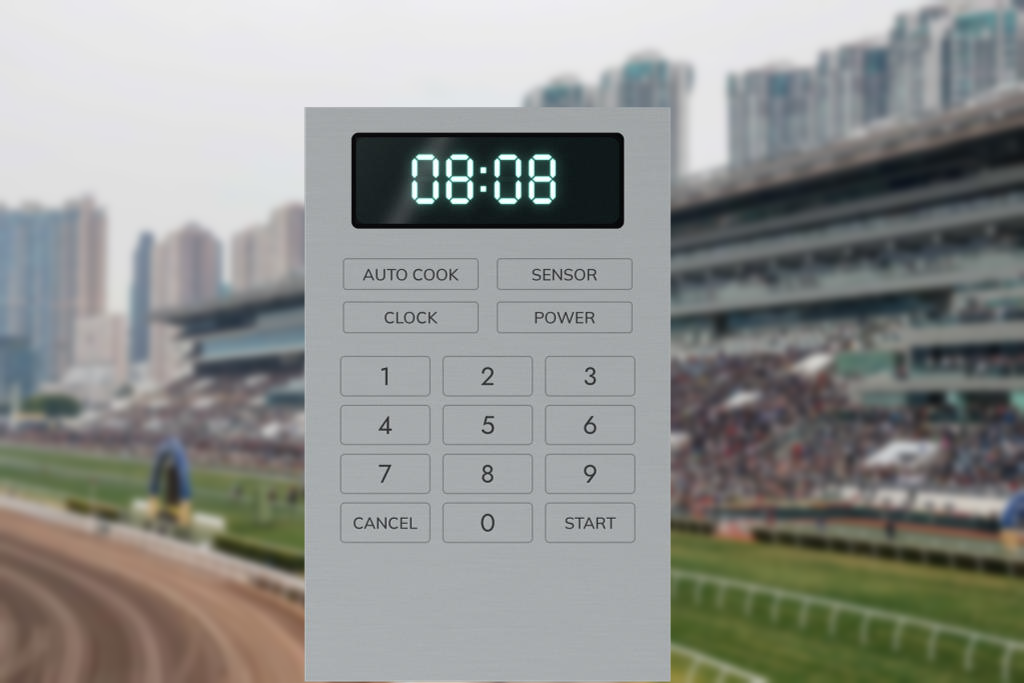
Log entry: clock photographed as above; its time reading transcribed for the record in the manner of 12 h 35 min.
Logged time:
8 h 08 min
